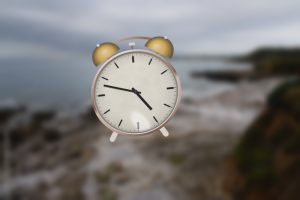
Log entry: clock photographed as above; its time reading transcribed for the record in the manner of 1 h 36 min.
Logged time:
4 h 48 min
